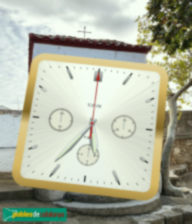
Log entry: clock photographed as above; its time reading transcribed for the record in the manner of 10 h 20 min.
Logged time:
5 h 36 min
